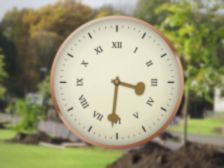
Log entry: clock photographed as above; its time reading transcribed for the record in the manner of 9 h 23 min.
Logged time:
3 h 31 min
